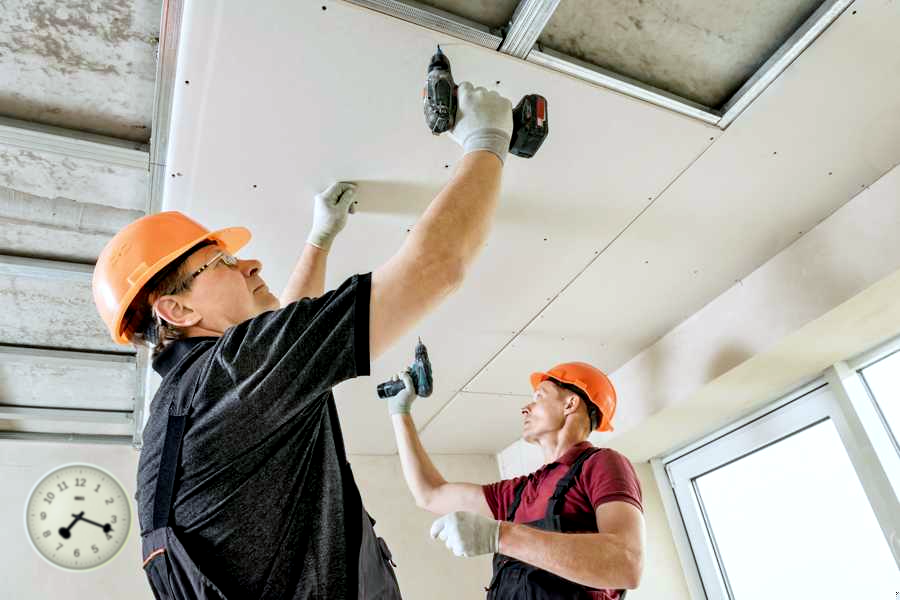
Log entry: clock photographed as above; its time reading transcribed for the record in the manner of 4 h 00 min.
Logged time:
7 h 18 min
